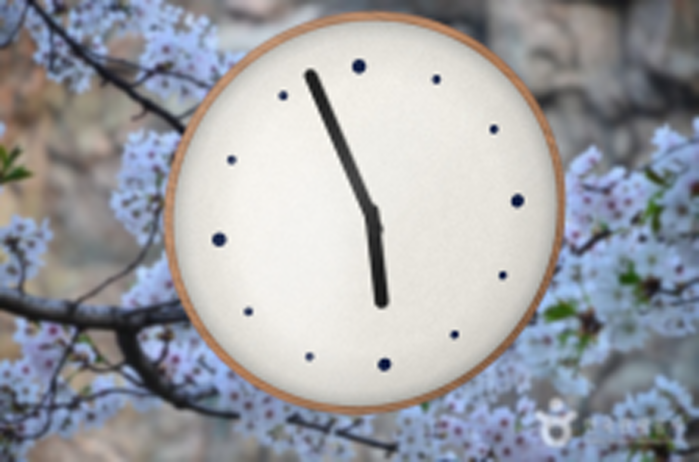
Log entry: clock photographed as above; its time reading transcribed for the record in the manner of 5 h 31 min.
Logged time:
5 h 57 min
